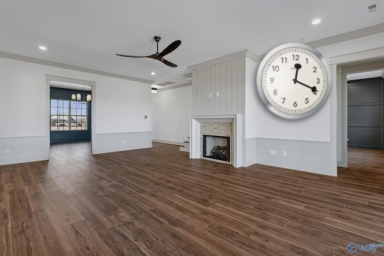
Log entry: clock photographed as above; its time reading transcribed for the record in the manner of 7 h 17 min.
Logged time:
12 h 19 min
